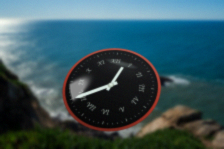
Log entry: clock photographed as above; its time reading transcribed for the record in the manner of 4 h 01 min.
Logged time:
12 h 40 min
